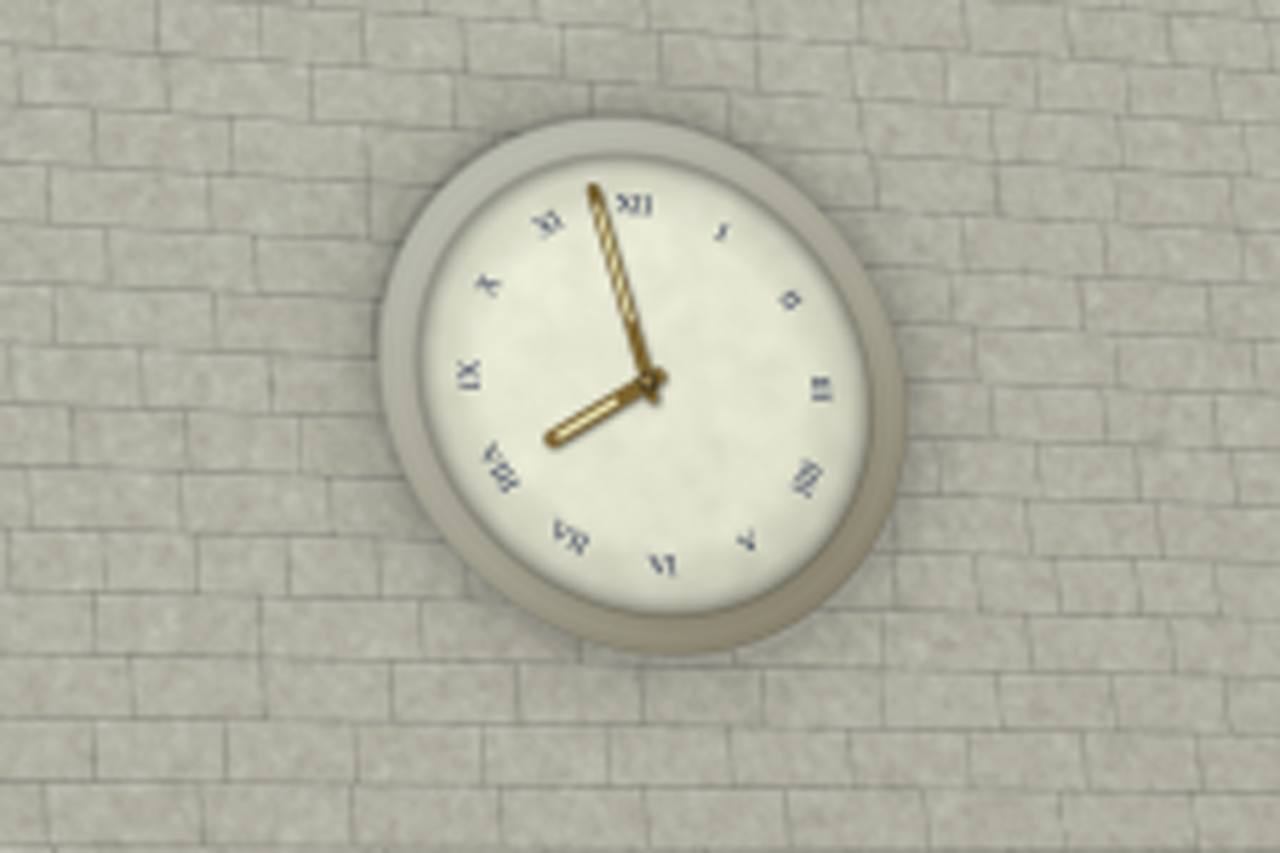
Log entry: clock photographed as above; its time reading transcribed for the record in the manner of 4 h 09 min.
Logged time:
7 h 58 min
